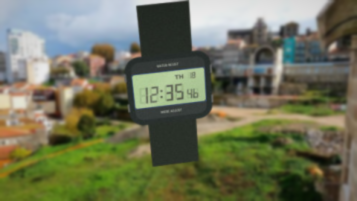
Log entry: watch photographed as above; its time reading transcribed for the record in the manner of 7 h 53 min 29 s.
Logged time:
12 h 35 min 46 s
